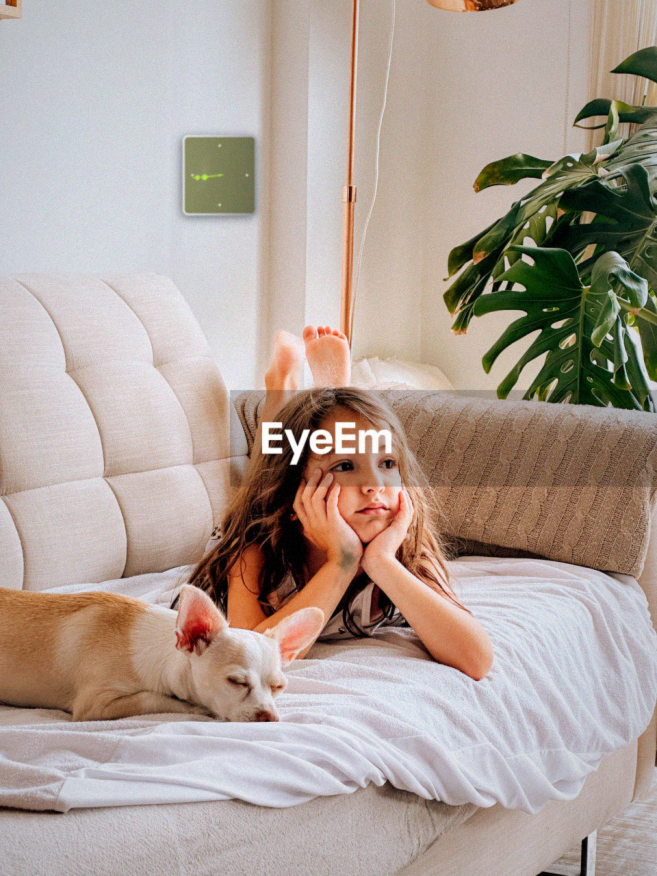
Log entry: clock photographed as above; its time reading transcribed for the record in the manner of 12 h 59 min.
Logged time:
8 h 44 min
